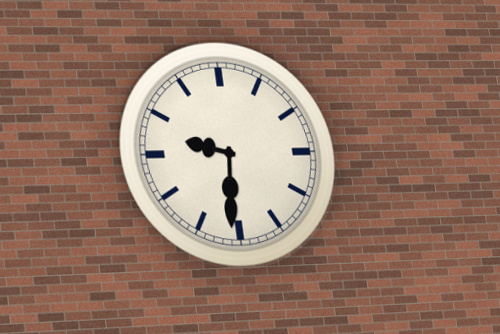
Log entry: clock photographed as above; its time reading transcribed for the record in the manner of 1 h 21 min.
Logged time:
9 h 31 min
